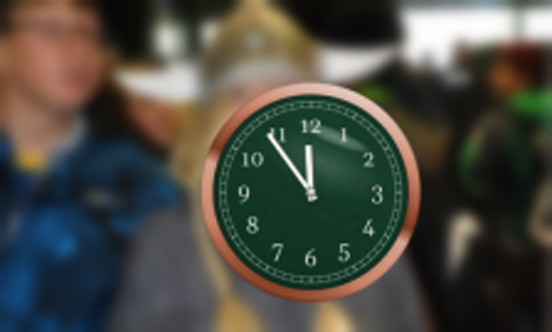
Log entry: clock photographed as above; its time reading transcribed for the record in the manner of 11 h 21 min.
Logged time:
11 h 54 min
